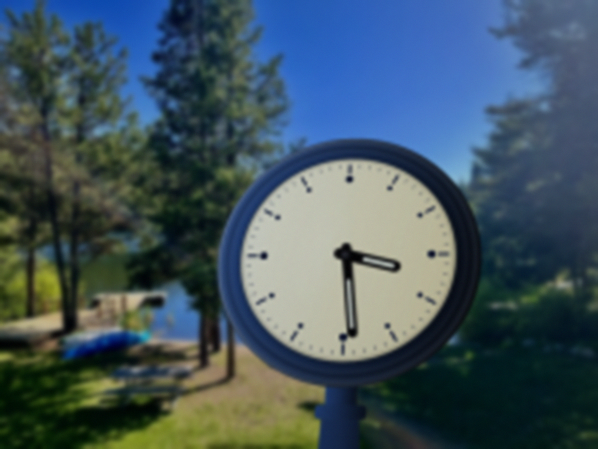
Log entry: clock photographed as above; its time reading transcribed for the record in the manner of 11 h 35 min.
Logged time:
3 h 29 min
